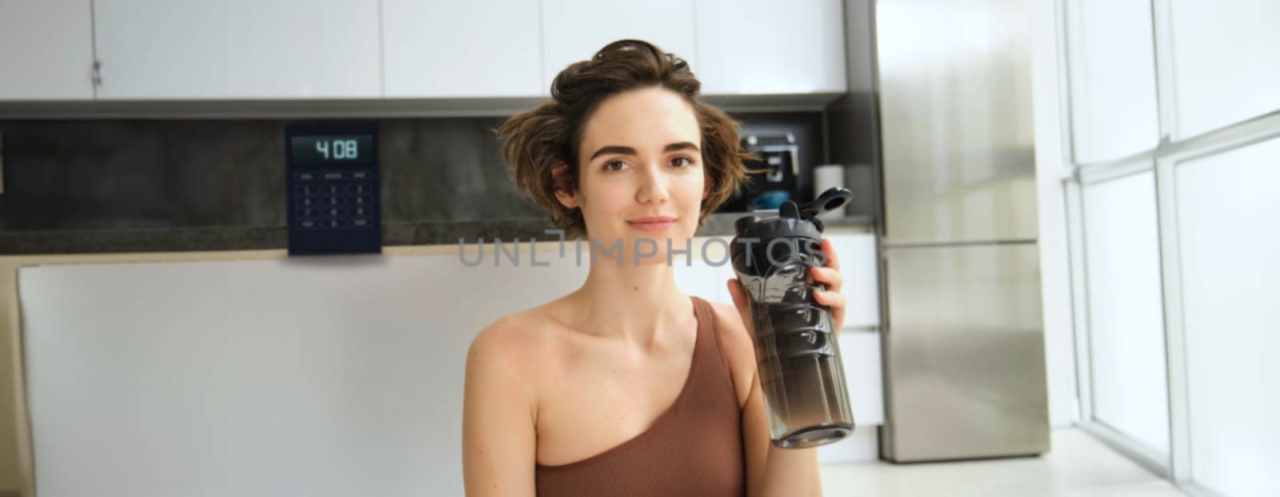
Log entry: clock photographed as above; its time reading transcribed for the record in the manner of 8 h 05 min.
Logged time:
4 h 08 min
